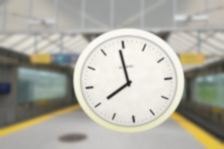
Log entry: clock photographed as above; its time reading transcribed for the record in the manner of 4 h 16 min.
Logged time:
7 h 59 min
